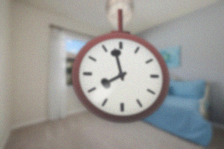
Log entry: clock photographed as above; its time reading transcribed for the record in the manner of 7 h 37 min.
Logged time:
7 h 58 min
